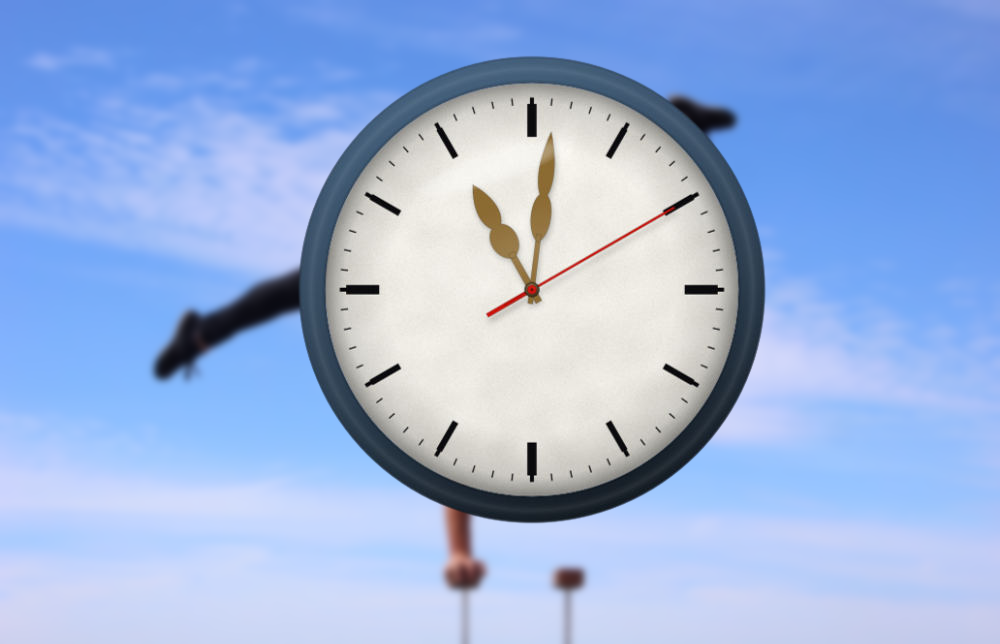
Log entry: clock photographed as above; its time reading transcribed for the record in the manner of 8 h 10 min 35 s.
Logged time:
11 h 01 min 10 s
